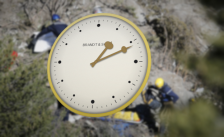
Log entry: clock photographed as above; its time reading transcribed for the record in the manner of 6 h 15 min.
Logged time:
1 h 11 min
